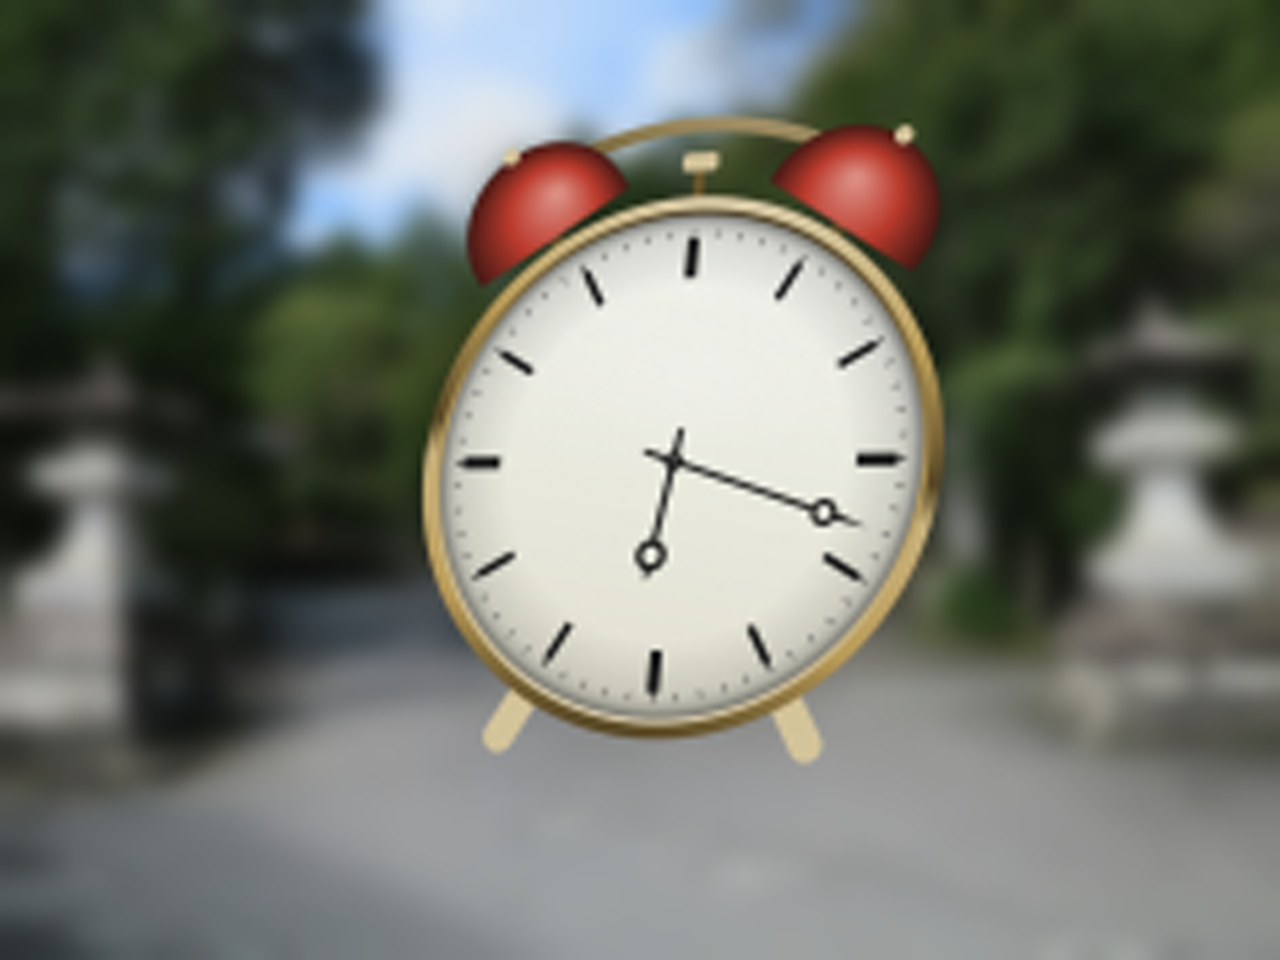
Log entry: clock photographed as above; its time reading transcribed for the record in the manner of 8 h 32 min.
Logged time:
6 h 18 min
